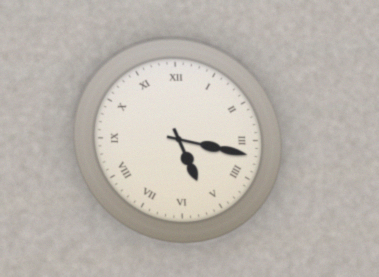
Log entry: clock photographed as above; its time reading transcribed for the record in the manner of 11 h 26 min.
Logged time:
5 h 17 min
